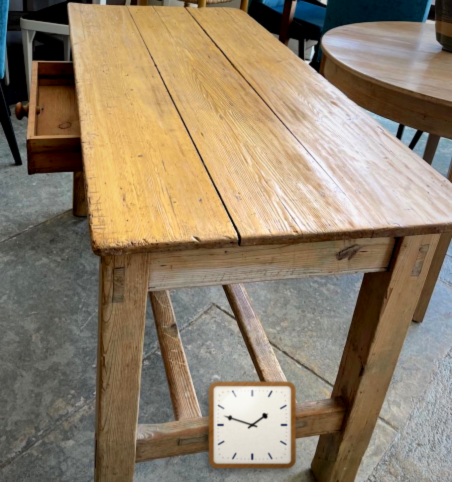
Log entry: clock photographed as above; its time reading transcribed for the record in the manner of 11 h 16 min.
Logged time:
1 h 48 min
